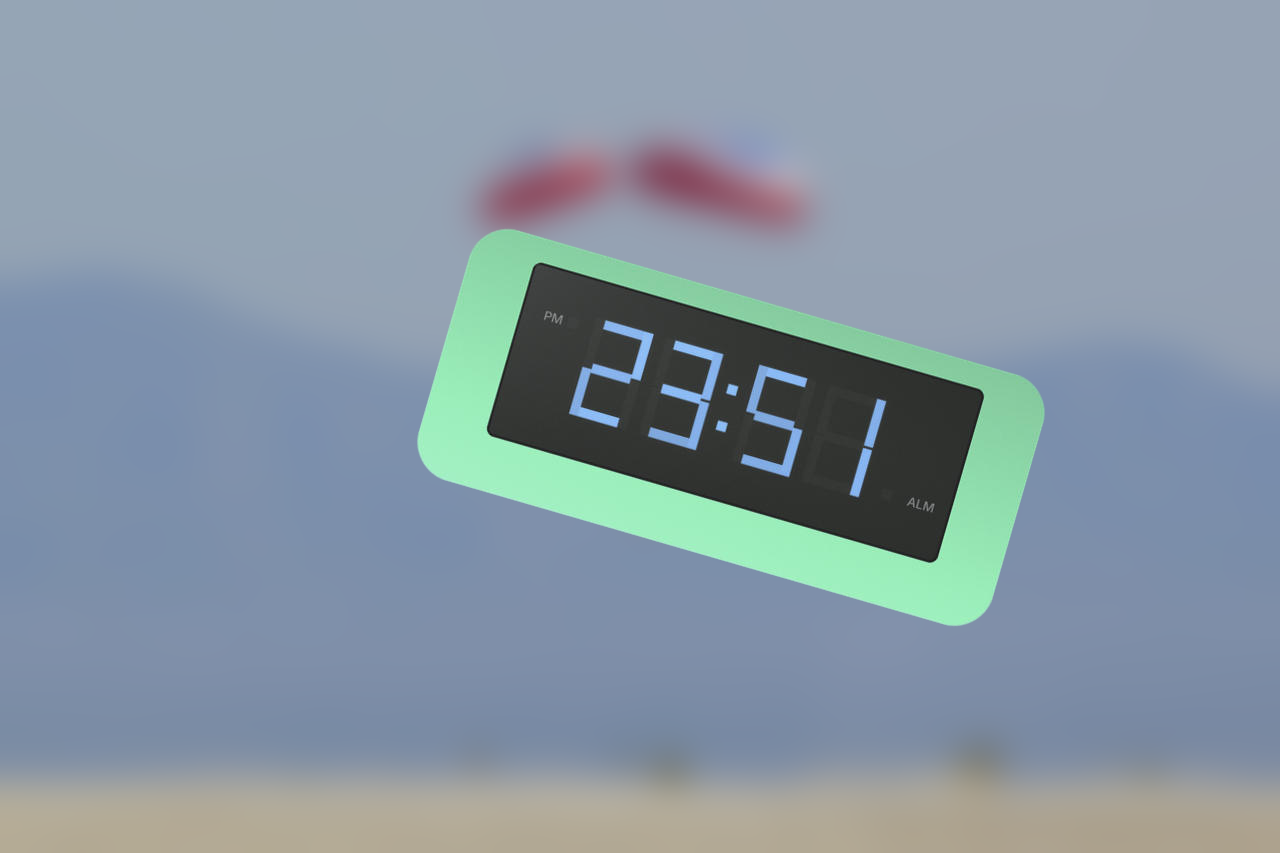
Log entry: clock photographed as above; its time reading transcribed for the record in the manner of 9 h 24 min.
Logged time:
23 h 51 min
